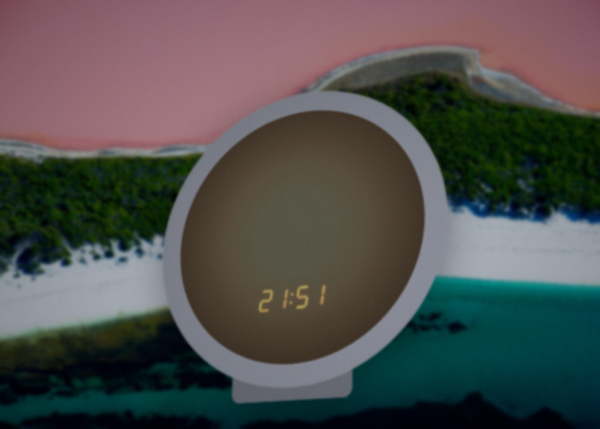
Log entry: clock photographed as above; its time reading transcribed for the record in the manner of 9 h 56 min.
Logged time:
21 h 51 min
